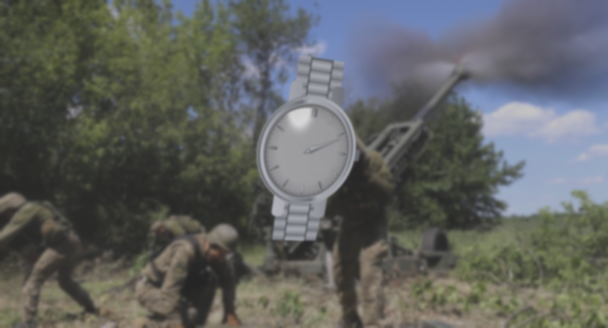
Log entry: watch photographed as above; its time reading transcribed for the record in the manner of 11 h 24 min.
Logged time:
2 h 11 min
